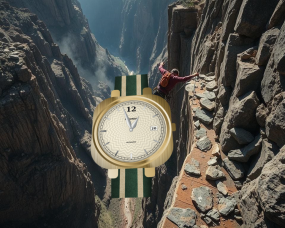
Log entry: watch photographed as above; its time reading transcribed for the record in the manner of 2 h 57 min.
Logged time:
12 h 57 min
